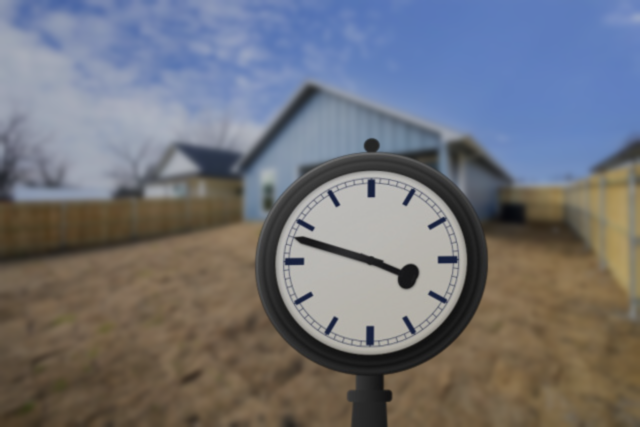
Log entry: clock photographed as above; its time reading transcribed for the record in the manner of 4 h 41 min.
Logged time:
3 h 48 min
